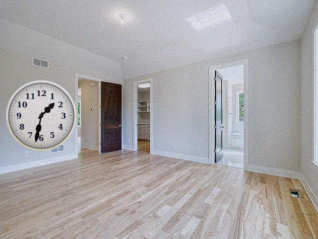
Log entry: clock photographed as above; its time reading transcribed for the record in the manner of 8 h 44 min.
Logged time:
1 h 32 min
